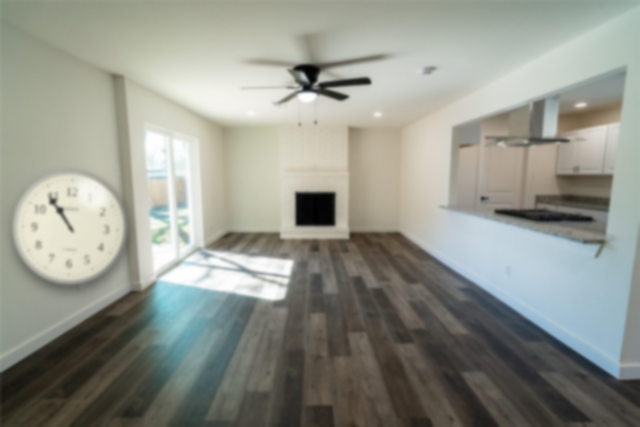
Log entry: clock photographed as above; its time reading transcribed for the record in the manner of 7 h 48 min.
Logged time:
10 h 54 min
